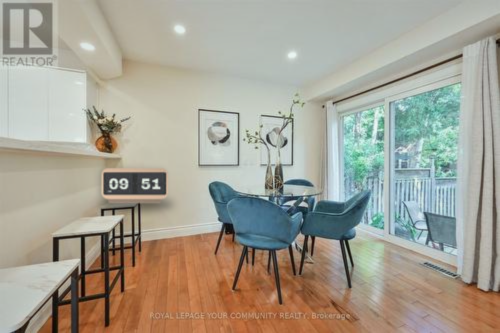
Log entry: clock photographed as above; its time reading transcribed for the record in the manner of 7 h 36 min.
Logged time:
9 h 51 min
